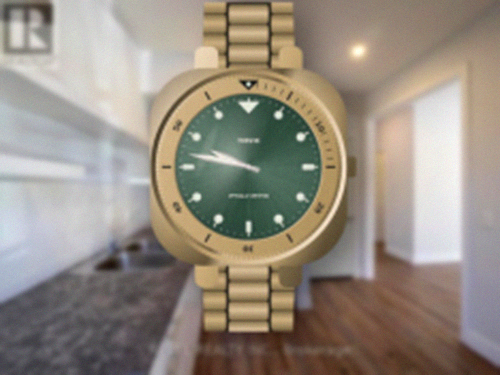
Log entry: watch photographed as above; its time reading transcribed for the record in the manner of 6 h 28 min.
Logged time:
9 h 47 min
